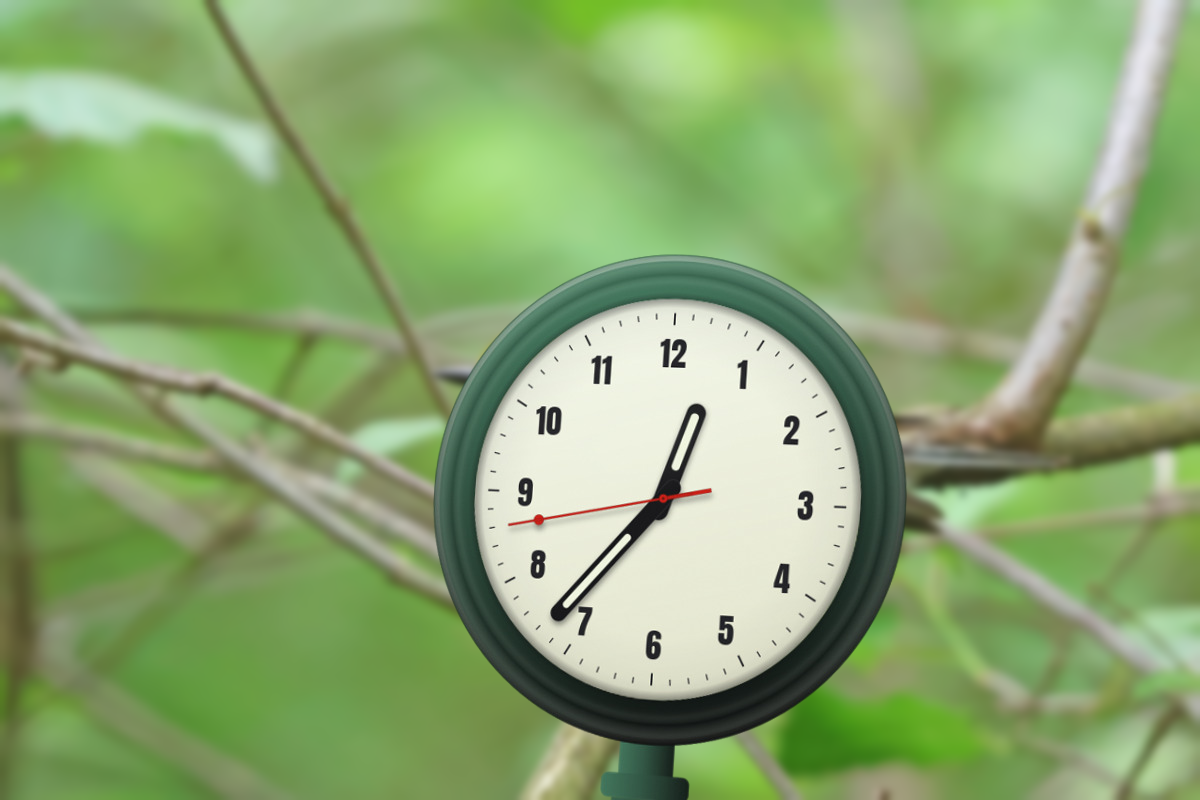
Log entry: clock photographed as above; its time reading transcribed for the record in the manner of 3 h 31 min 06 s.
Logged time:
12 h 36 min 43 s
